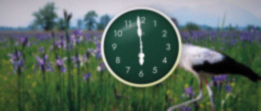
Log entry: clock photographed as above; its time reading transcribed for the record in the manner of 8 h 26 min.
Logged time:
5 h 59 min
